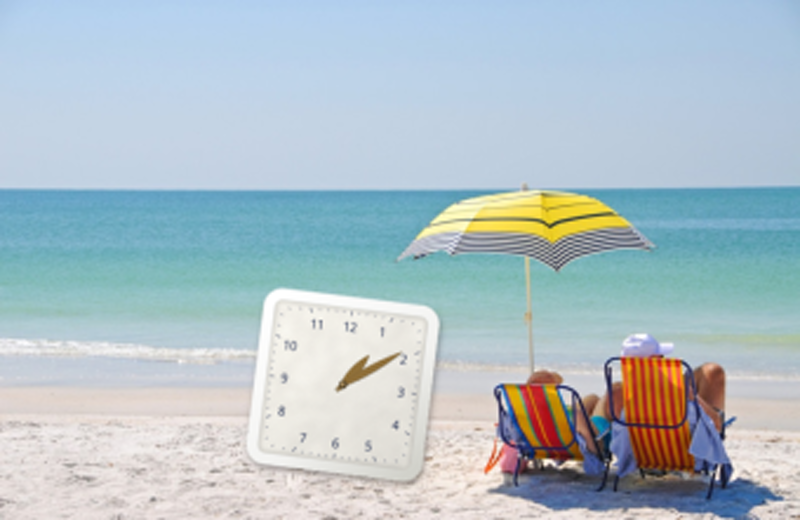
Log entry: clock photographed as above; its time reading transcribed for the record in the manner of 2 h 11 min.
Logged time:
1 h 09 min
